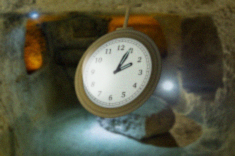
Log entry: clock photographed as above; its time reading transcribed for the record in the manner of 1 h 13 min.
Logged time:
2 h 04 min
